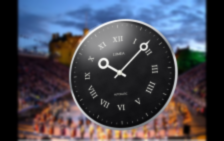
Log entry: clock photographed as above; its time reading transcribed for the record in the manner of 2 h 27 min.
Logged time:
10 h 08 min
